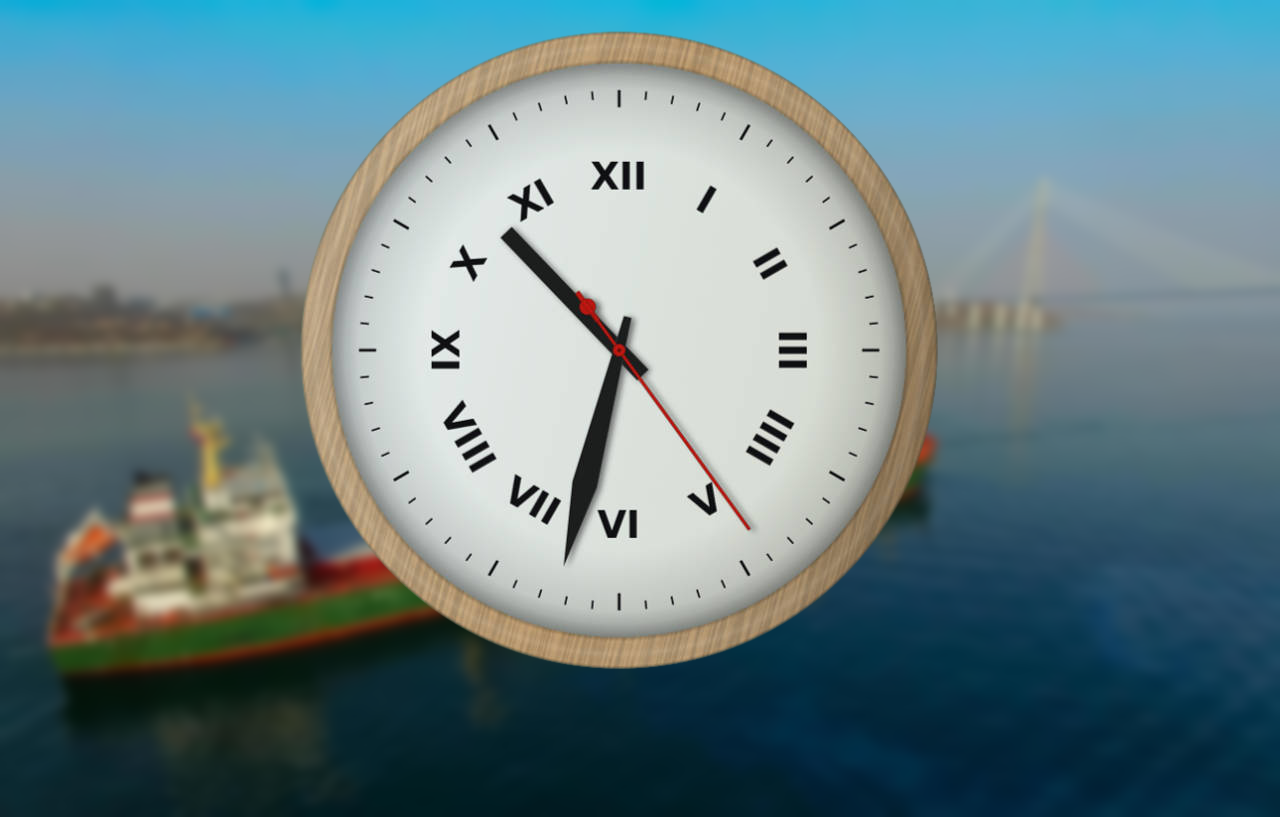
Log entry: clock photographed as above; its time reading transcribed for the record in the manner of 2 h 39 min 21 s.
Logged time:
10 h 32 min 24 s
